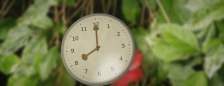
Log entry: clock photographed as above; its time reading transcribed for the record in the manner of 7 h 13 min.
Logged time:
8 h 00 min
